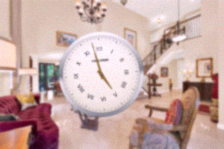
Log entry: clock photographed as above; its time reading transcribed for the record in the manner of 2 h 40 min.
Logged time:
4 h 58 min
